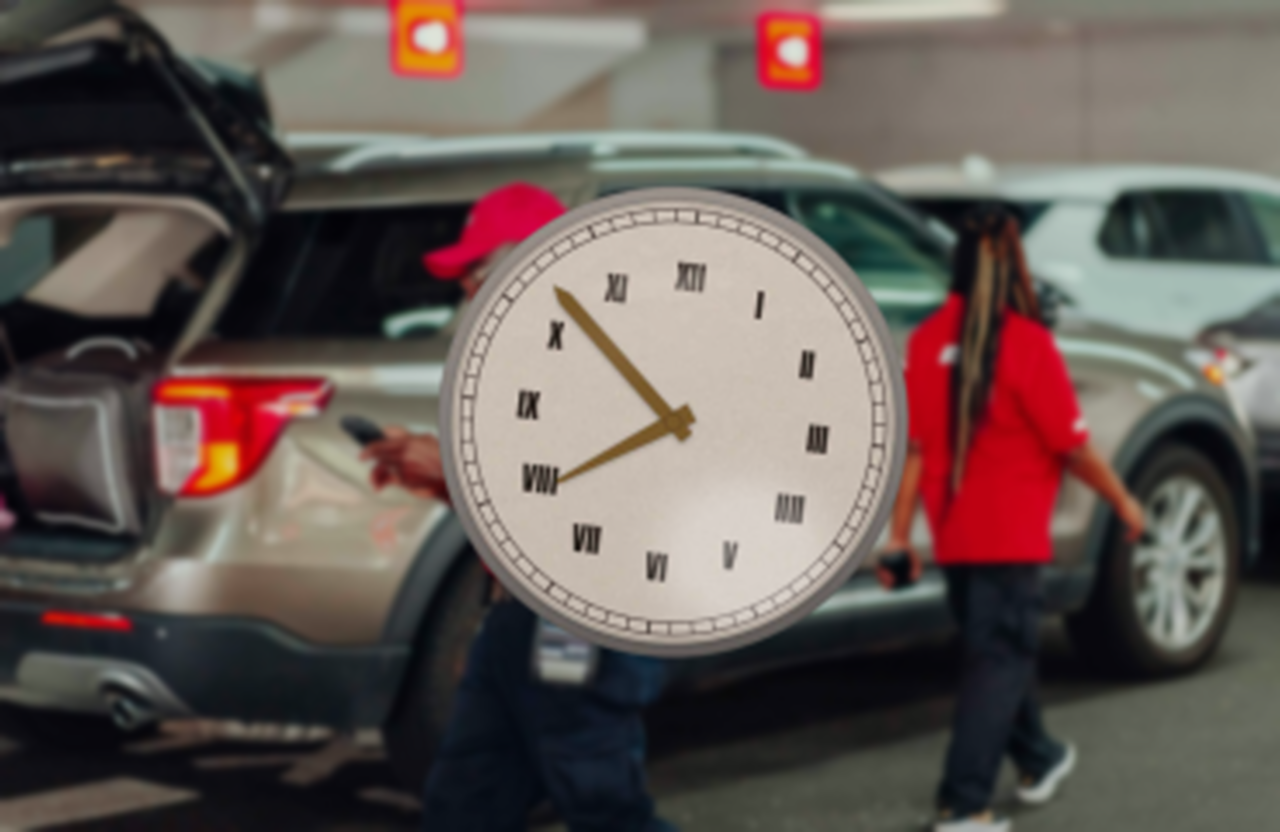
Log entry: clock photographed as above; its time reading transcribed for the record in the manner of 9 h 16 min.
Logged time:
7 h 52 min
